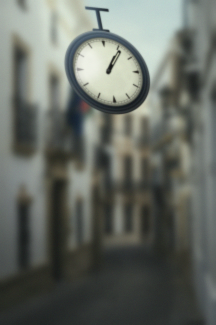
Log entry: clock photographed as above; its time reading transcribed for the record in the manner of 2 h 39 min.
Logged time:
1 h 06 min
